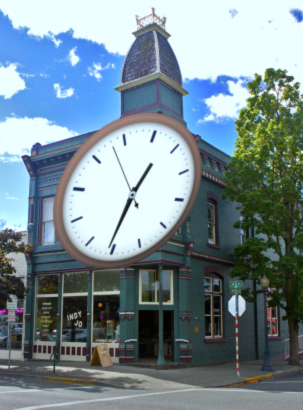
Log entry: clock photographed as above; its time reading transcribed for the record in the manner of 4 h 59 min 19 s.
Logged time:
12 h 30 min 53 s
